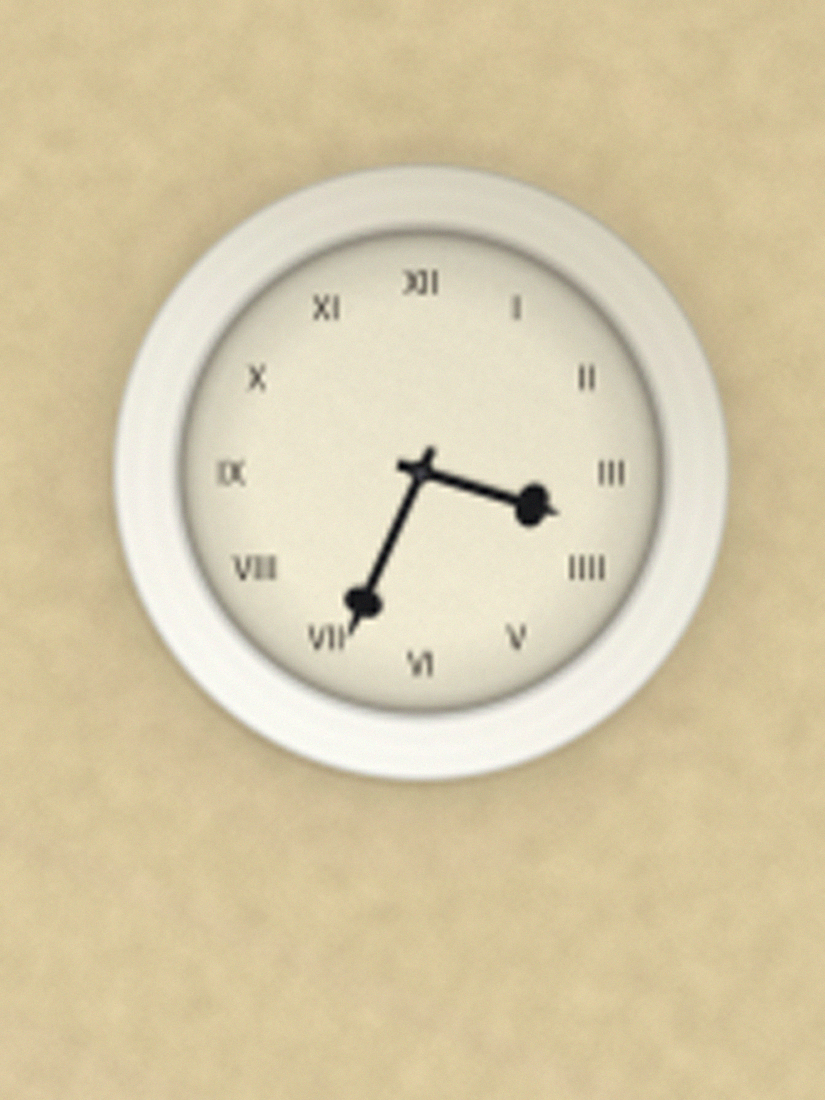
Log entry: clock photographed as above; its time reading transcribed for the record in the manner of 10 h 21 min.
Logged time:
3 h 34 min
